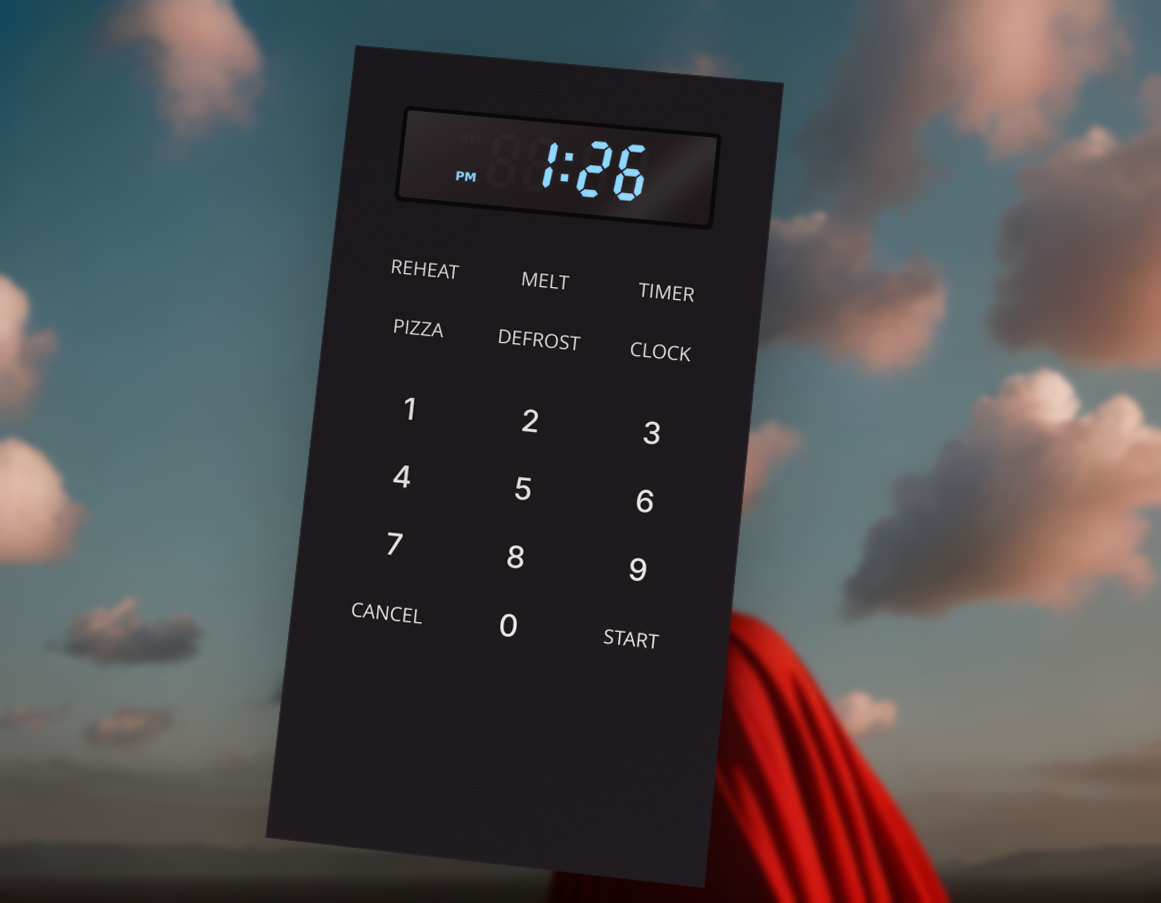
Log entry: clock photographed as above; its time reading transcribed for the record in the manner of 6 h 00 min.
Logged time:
1 h 26 min
